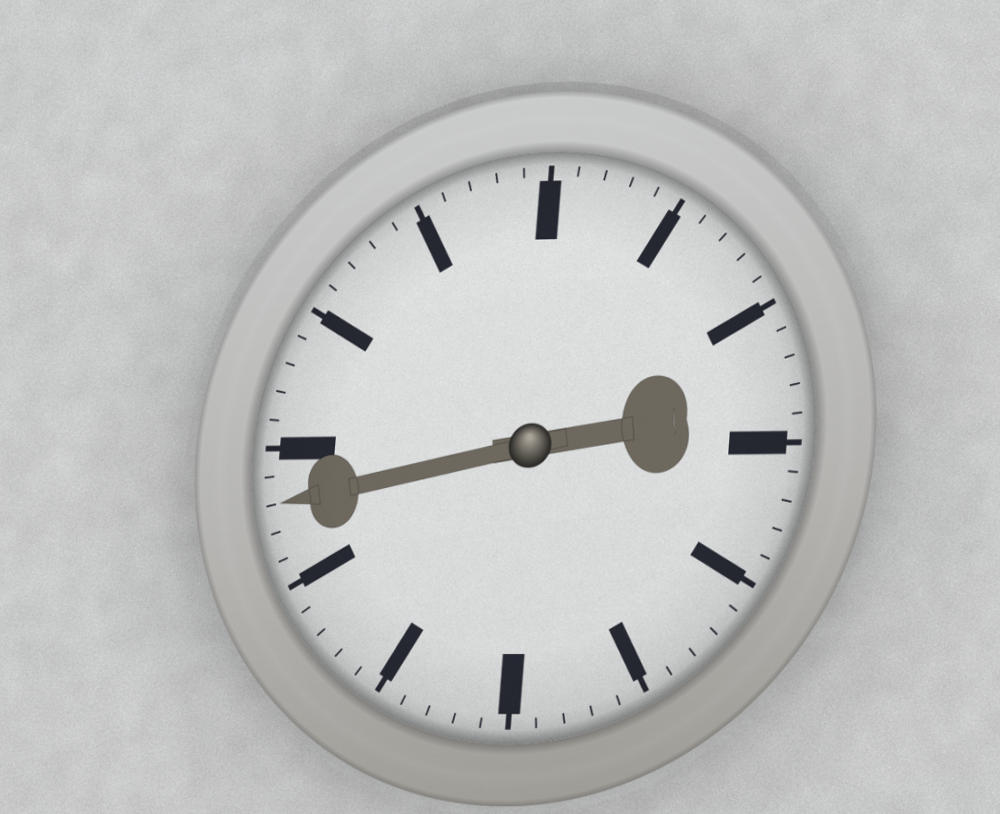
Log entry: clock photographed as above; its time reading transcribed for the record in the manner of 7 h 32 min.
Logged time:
2 h 43 min
